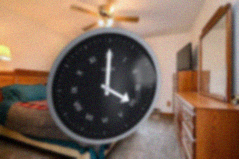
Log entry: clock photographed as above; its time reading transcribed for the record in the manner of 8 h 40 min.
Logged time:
4 h 00 min
